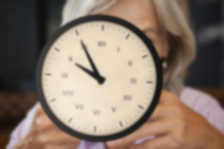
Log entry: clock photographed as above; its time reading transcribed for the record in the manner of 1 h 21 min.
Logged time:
9 h 55 min
